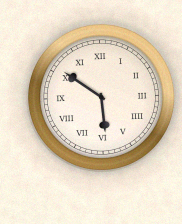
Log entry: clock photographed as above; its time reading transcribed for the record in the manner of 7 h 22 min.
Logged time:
5 h 51 min
